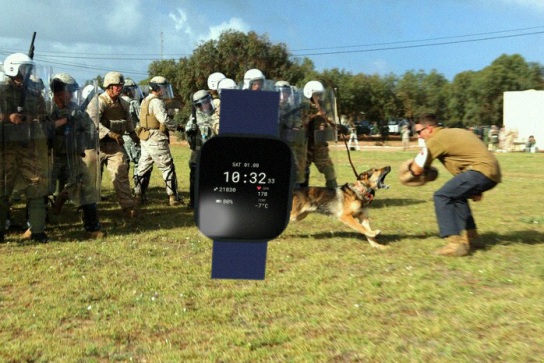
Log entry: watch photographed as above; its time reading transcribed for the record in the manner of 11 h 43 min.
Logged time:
10 h 32 min
